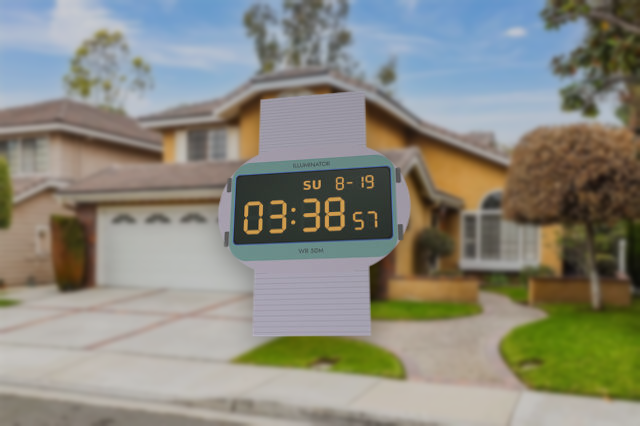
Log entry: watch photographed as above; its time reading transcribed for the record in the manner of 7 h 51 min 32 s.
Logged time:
3 h 38 min 57 s
